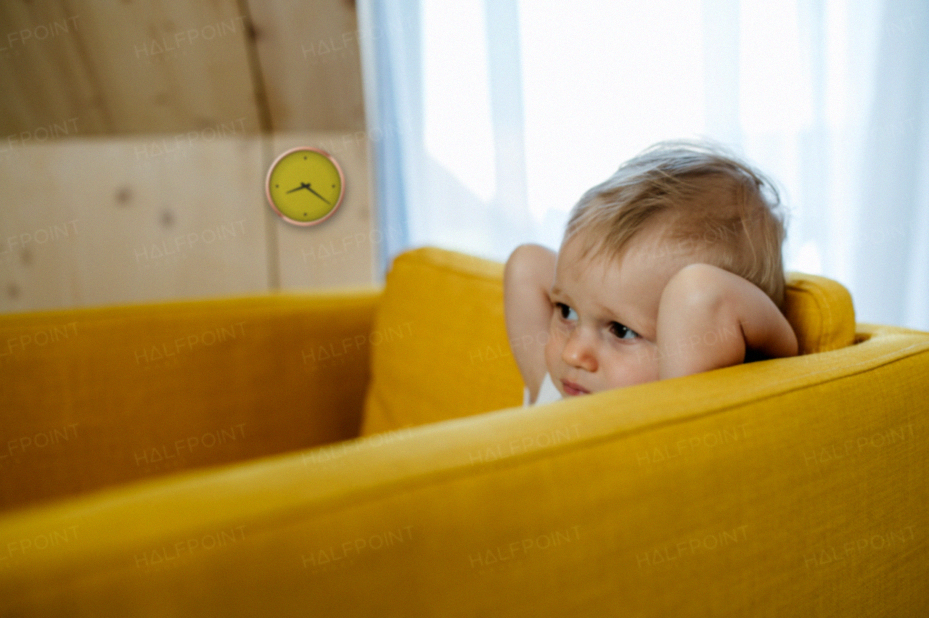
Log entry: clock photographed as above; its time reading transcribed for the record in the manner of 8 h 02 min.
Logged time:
8 h 21 min
